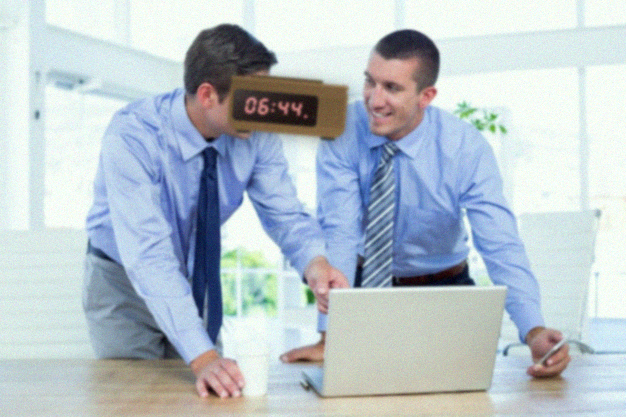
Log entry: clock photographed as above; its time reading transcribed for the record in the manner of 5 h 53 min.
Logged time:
6 h 44 min
